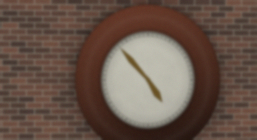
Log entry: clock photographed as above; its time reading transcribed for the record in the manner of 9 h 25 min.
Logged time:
4 h 53 min
